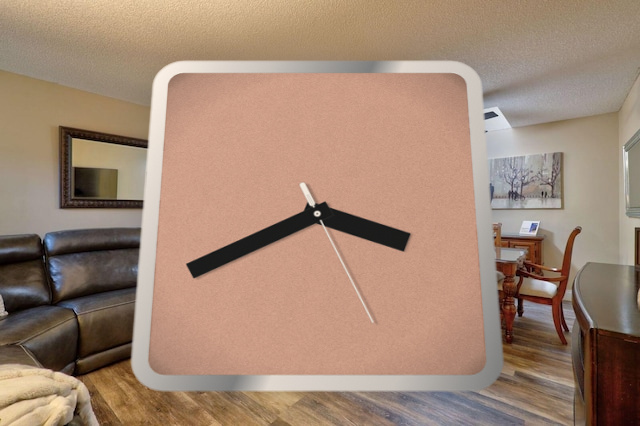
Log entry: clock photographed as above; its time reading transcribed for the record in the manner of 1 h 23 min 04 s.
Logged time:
3 h 40 min 26 s
